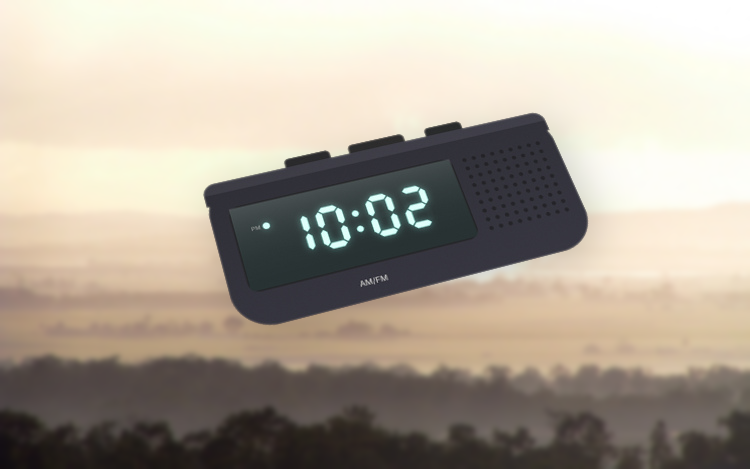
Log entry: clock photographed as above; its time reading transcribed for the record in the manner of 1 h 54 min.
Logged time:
10 h 02 min
